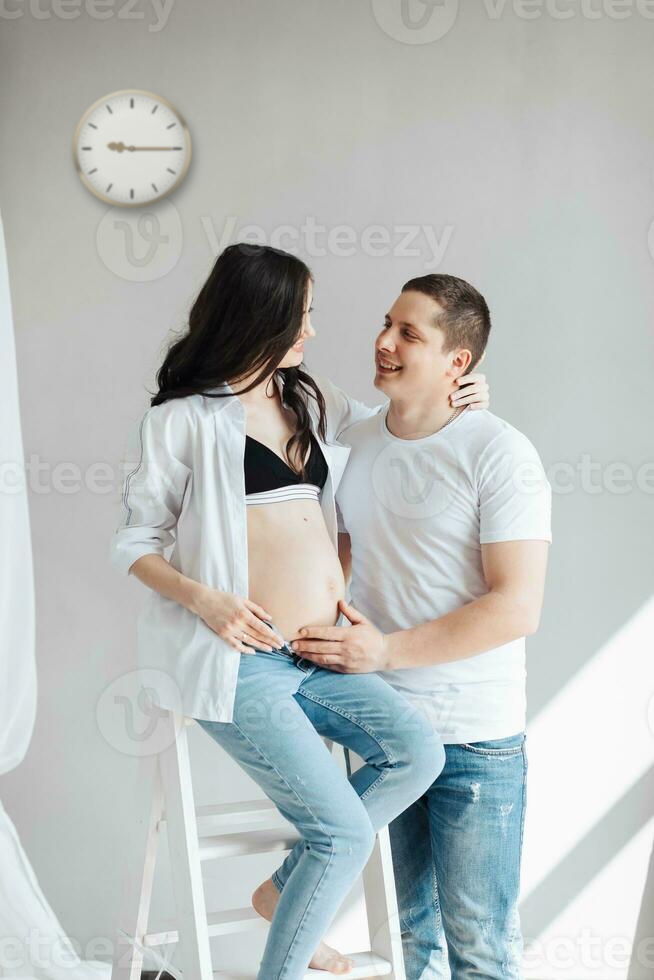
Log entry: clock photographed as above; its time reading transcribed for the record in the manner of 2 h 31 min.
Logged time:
9 h 15 min
